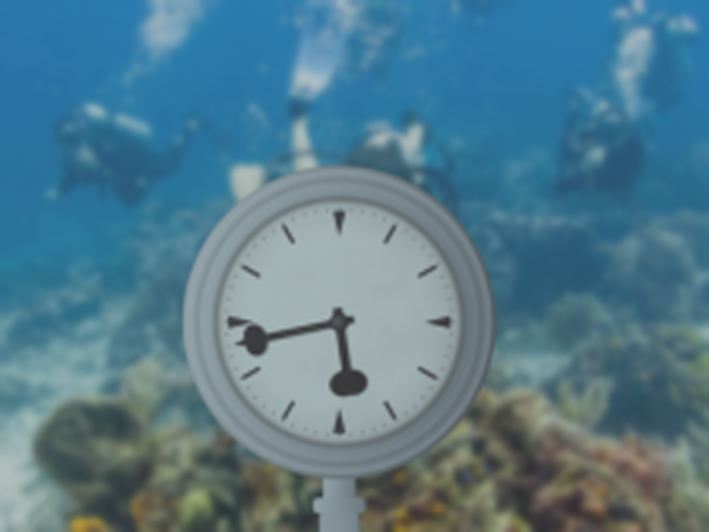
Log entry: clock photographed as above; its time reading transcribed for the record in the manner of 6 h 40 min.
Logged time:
5 h 43 min
